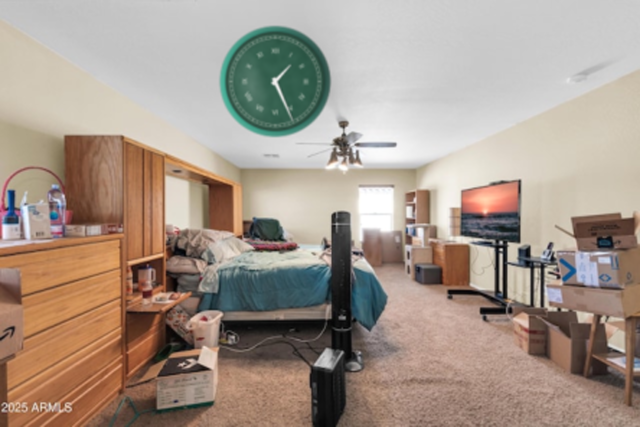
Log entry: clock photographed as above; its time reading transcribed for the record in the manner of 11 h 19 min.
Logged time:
1 h 26 min
